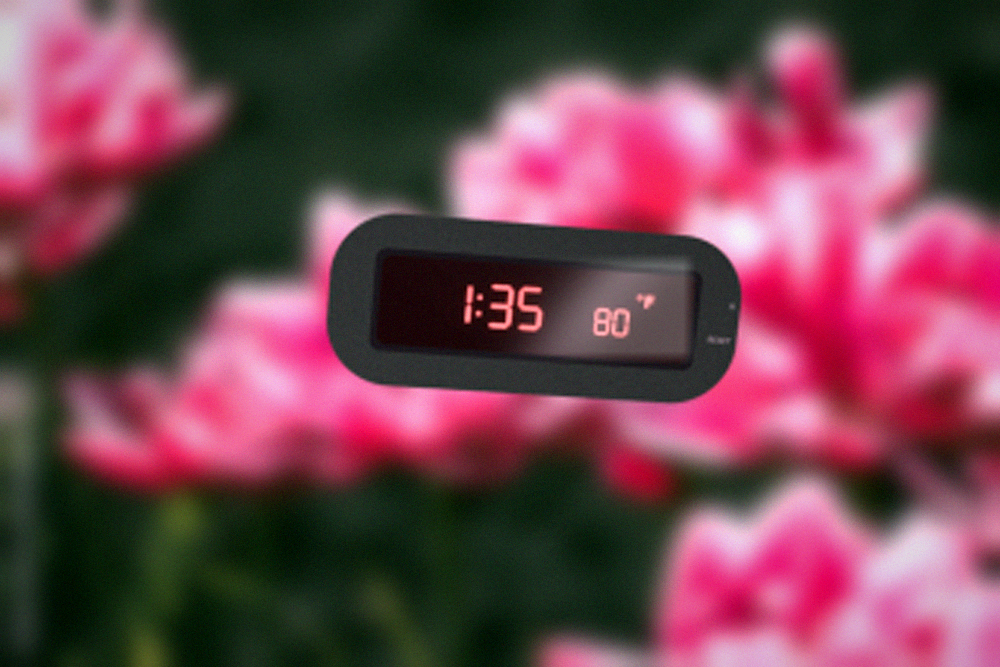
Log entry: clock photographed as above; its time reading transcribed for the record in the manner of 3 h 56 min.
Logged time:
1 h 35 min
